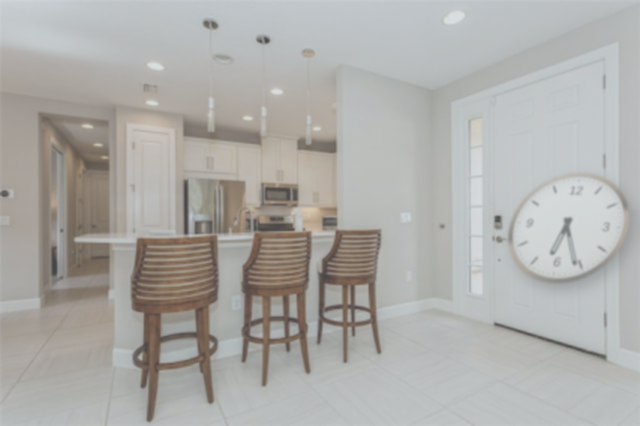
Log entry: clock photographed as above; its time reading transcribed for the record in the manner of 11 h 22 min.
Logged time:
6 h 26 min
